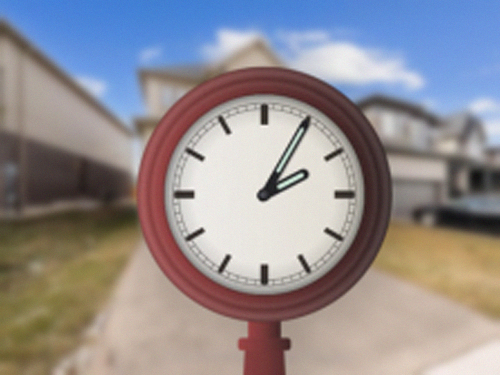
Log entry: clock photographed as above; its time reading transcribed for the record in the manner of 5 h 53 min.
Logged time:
2 h 05 min
